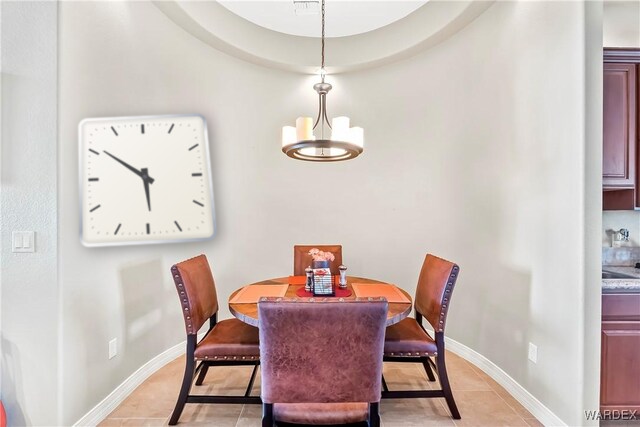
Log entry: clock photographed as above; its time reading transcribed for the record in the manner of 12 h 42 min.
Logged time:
5 h 51 min
